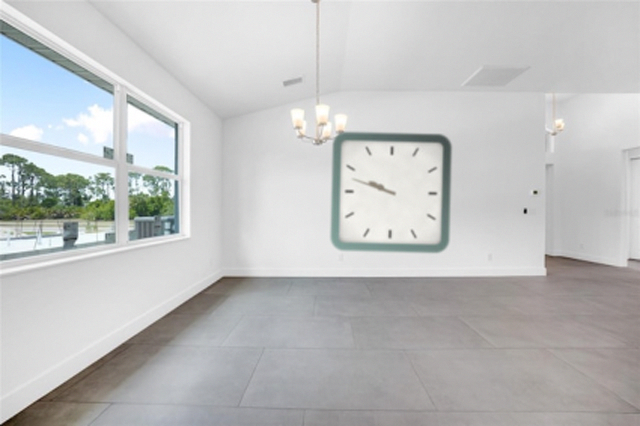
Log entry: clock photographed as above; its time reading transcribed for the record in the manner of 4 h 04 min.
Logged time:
9 h 48 min
